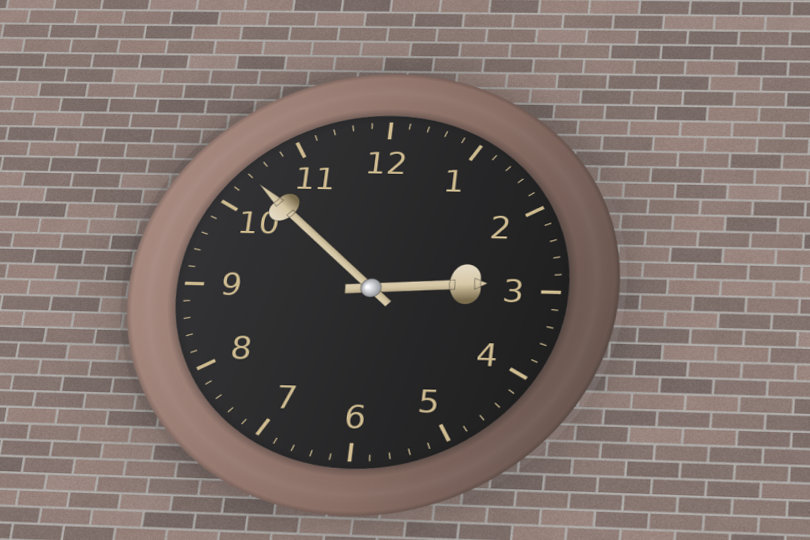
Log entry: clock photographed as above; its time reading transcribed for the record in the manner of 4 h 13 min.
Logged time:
2 h 52 min
